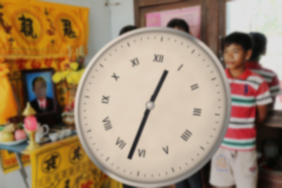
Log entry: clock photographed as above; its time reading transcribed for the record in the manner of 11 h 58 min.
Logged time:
12 h 32 min
